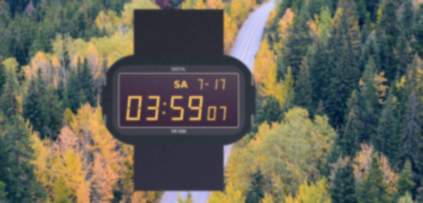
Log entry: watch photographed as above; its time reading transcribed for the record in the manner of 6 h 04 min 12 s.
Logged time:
3 h 59 min 07 s
